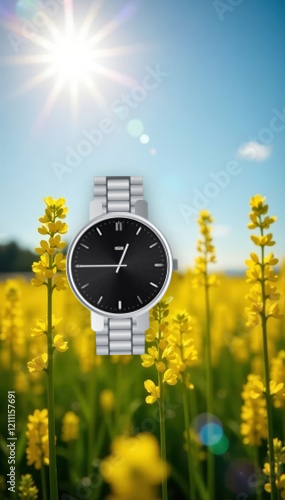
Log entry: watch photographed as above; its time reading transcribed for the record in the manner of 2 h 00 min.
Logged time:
12 h 45 min
